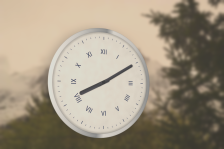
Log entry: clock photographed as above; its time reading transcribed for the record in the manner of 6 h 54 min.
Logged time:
8 h 10 min
